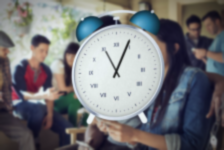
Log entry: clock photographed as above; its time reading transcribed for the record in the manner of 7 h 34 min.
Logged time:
11 h 04 min
